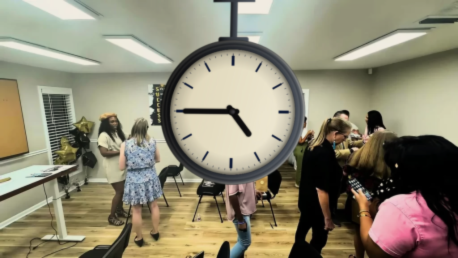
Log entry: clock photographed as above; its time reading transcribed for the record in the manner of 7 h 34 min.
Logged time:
4 h 45 min
